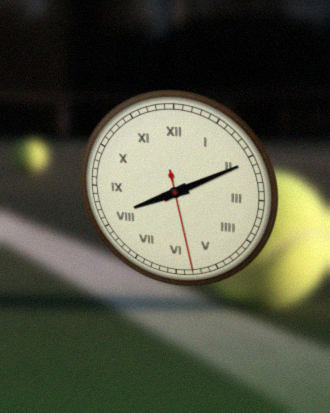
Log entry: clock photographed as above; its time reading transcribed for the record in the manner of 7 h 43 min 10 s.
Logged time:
8 h 10 min 28 s
